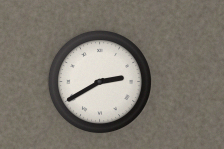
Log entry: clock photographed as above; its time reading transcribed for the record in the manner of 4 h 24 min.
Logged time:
2 h 40 min
